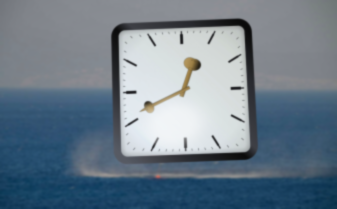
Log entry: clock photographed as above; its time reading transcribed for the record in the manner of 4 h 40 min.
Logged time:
12 h 41 min
